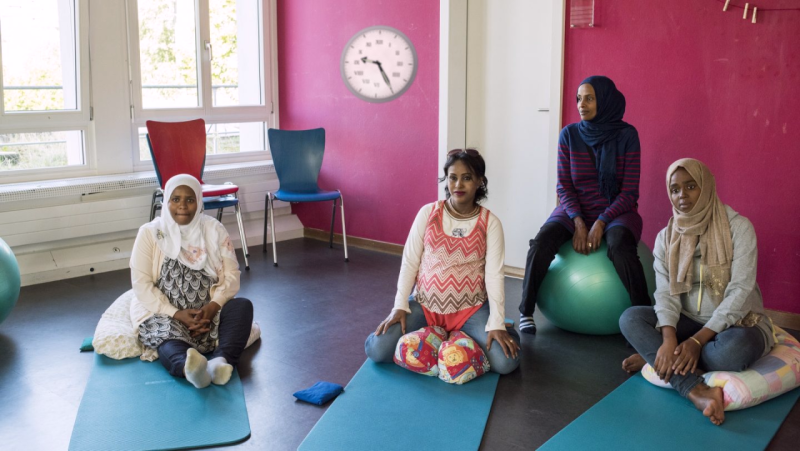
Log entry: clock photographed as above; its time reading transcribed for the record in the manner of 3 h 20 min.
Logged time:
9 h 25 min
